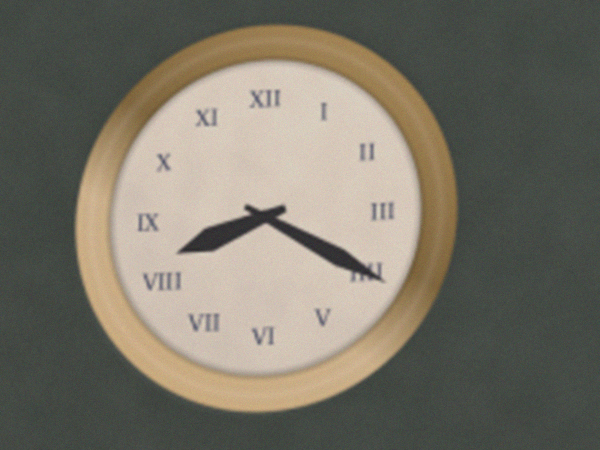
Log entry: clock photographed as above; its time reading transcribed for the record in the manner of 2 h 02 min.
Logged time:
8 h 20 min
